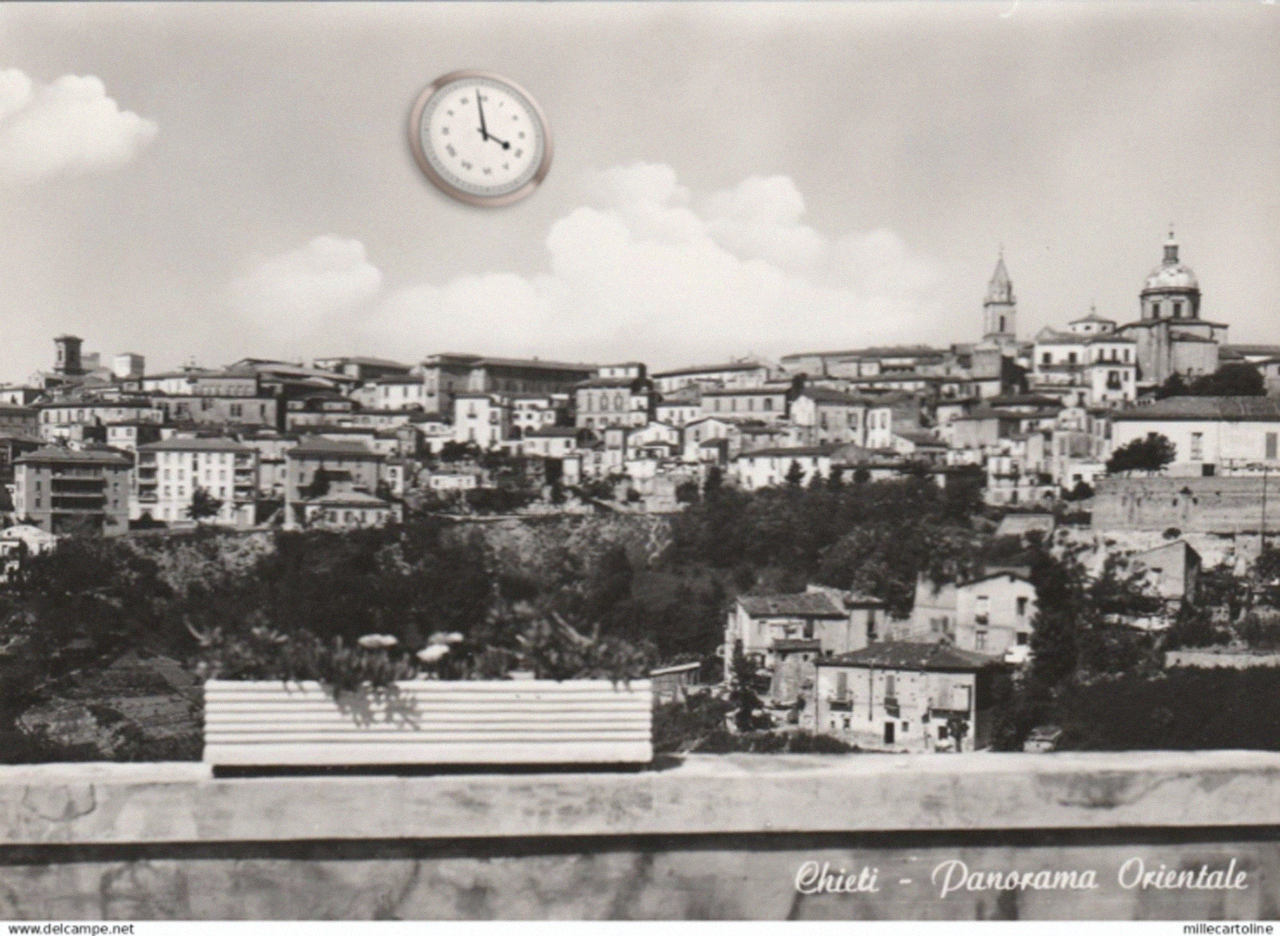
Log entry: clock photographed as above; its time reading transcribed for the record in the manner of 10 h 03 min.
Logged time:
3 h 59 min
